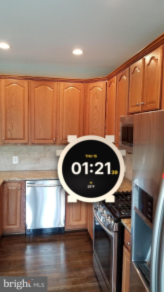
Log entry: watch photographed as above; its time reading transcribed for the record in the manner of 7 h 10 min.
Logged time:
1 h 21 min
